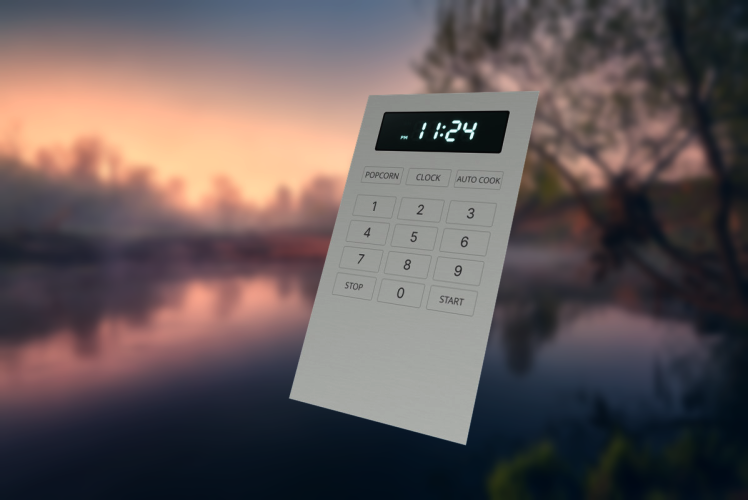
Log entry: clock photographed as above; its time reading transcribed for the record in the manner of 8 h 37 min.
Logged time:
11 h 24 min
